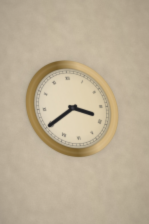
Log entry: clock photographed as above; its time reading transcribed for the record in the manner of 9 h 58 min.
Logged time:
3 h 40 min
